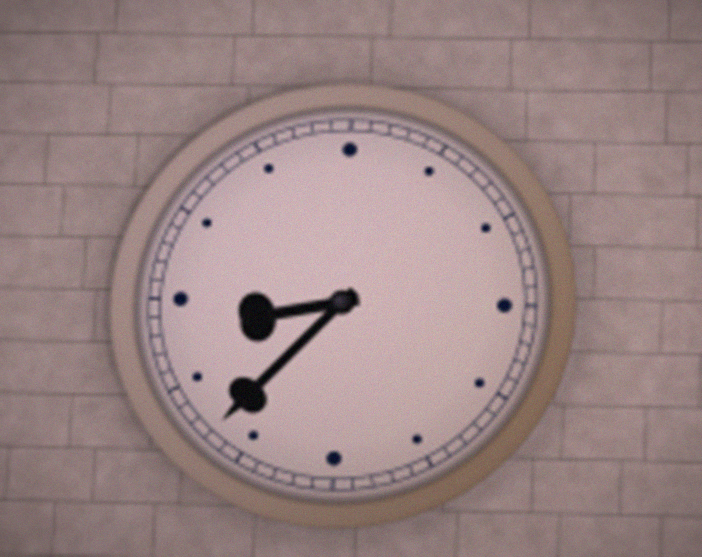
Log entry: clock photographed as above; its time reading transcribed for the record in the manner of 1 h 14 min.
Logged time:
8 h 37 min
